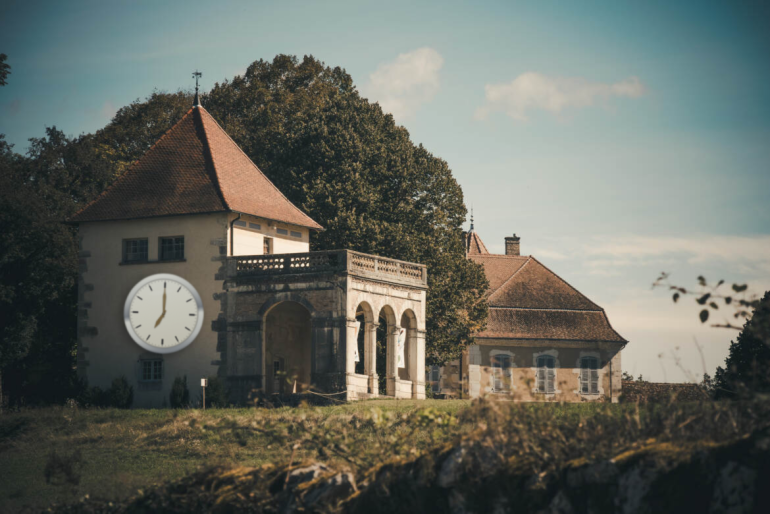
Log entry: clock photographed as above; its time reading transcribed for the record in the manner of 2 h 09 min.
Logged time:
7 h 00 min
